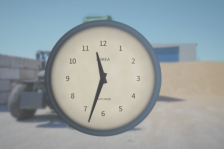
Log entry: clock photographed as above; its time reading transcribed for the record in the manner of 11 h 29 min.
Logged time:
11 h 33 min
